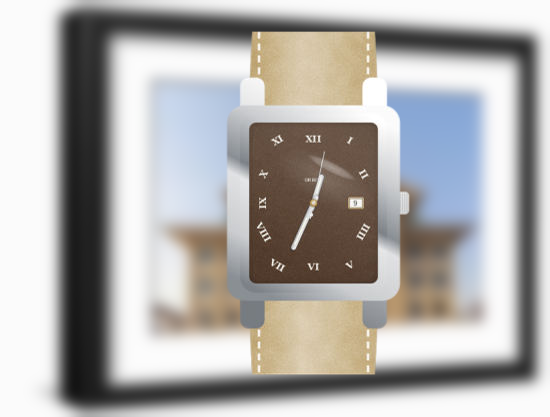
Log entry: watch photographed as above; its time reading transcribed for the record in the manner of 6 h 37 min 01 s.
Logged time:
12 h 34 min 02 s
